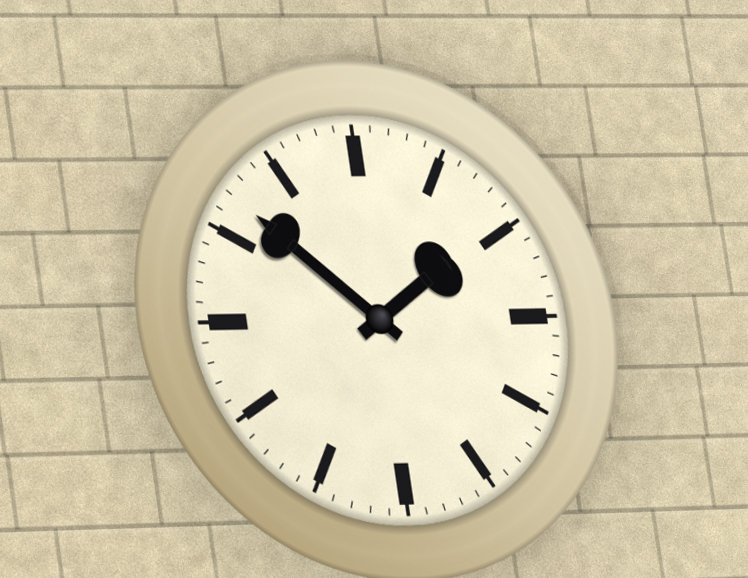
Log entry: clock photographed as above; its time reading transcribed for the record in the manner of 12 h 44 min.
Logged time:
1 h 52 min
